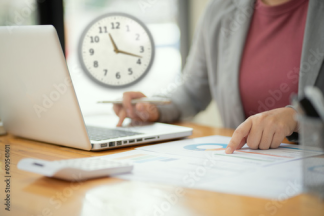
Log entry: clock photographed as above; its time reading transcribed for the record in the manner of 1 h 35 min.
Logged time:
11 h 18 min
